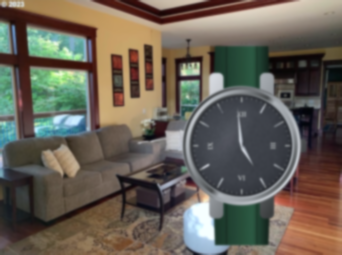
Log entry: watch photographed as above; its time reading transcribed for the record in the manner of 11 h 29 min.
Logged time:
4 h 59 min
